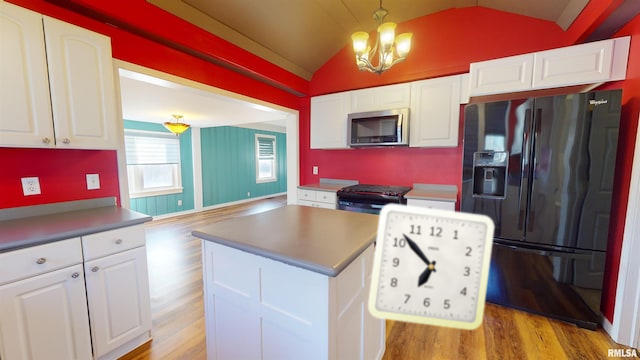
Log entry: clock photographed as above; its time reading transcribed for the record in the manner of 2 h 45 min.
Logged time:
6 h 52 min
